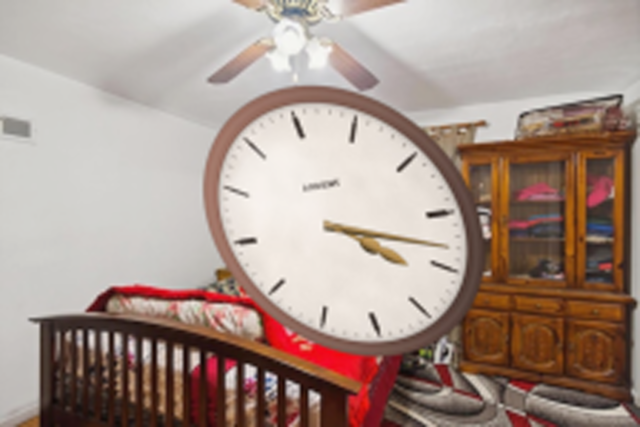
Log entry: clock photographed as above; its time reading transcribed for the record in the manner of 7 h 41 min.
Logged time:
4 h 18 min
